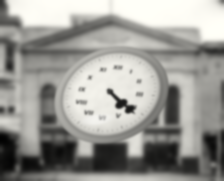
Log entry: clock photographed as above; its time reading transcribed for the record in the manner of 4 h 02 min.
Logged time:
4 h 21 min
